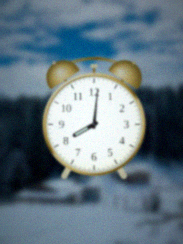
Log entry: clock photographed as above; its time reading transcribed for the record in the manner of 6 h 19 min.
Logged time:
8 h 01 min
